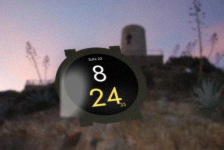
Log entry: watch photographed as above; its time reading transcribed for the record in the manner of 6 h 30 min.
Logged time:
8 h 24 min
